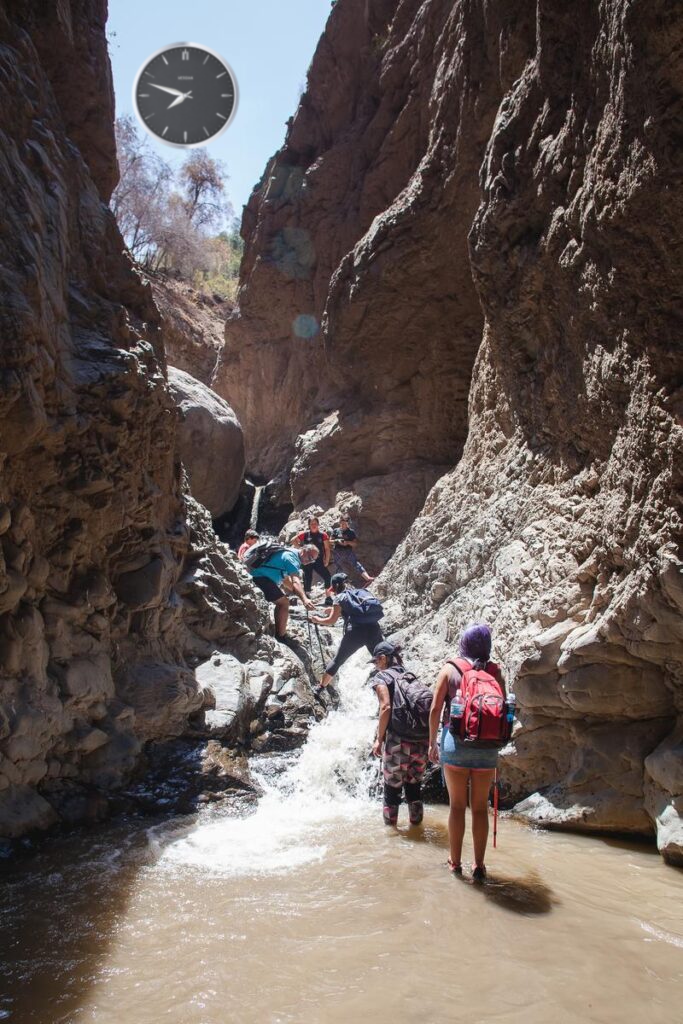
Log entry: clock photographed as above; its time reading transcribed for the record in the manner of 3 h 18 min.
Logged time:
7 h 48 min
